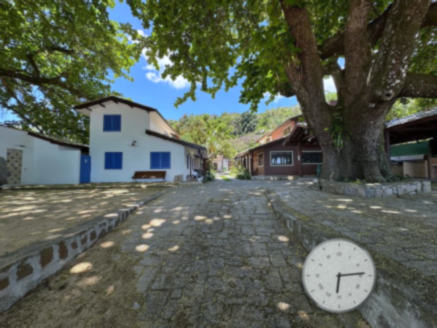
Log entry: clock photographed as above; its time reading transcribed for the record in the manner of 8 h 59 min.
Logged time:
6 h 14 min
